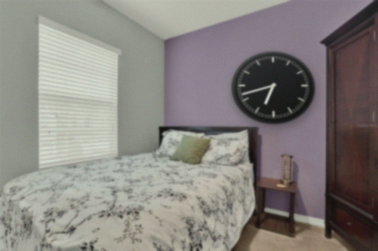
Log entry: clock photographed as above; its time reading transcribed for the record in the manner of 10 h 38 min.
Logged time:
6 h 42 min
